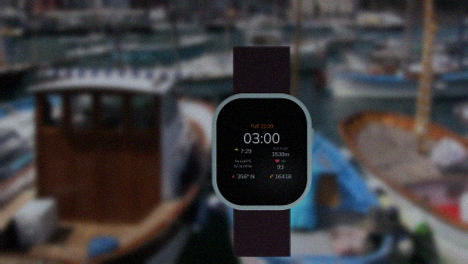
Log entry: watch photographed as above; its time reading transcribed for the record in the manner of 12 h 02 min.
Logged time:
3 h 00 min
